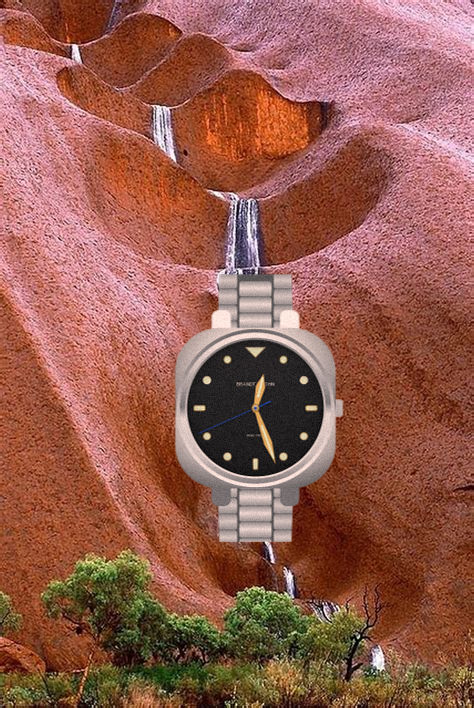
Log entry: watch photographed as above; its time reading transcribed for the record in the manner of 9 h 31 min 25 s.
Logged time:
12 h 26 min 41 s
